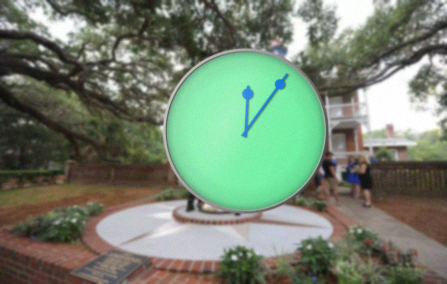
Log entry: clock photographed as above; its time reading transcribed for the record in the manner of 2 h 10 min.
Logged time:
12 h 06 min
